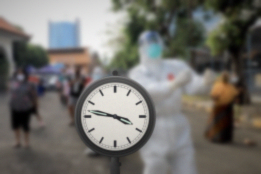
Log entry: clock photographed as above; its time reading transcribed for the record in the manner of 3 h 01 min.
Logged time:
3 h 47 min
